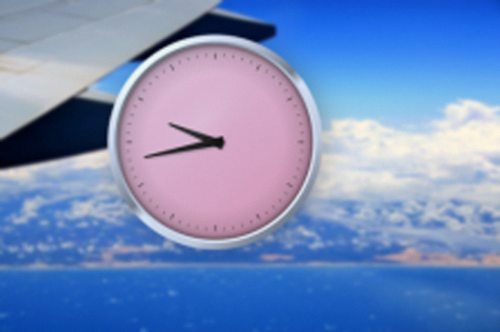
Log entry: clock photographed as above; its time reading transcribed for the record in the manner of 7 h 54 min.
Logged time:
9 h 43 min
